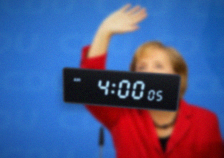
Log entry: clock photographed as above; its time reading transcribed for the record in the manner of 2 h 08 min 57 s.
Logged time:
4 h 00 min 05 s
